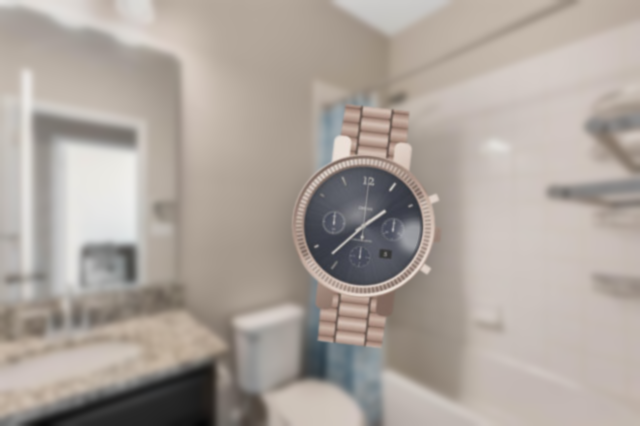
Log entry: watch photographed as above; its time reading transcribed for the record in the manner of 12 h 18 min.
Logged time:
1 h 37 min
